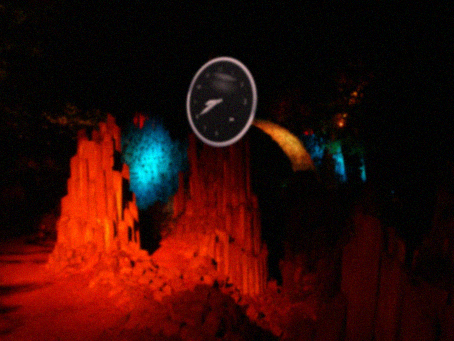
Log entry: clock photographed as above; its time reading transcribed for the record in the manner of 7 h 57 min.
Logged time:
8 h 40 min
